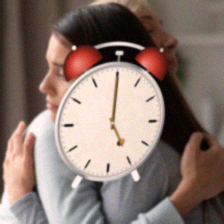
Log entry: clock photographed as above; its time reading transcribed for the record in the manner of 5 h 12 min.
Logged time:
5 h 00 min
